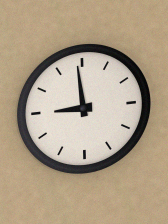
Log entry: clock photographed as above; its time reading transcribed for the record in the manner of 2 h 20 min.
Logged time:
8 h 59 min
